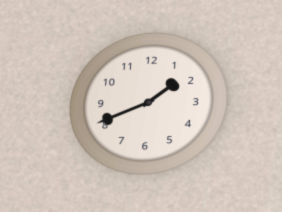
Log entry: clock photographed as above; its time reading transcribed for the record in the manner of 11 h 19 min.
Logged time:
1 h 41 min
